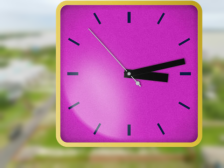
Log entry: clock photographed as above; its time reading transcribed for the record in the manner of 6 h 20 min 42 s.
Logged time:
3 h 12 min 53 s
